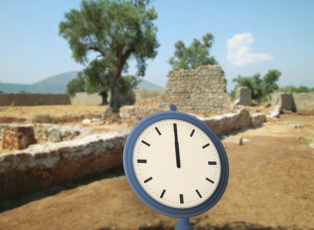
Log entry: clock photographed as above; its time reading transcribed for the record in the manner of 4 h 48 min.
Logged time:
12 h 00 min
